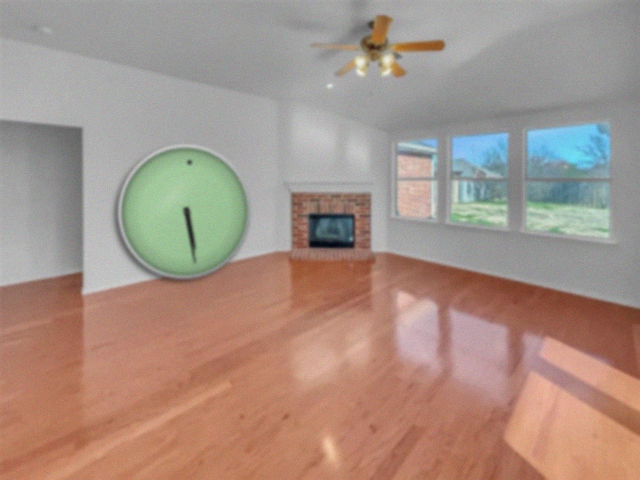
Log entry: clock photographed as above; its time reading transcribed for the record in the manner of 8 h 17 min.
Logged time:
5 h 28 min
